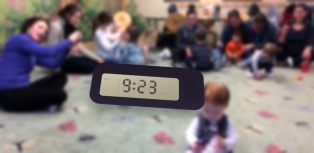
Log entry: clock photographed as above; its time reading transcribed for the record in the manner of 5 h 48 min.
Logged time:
9 h 23 min
